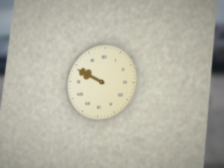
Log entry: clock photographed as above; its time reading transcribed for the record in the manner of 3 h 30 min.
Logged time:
9 h 49 min
